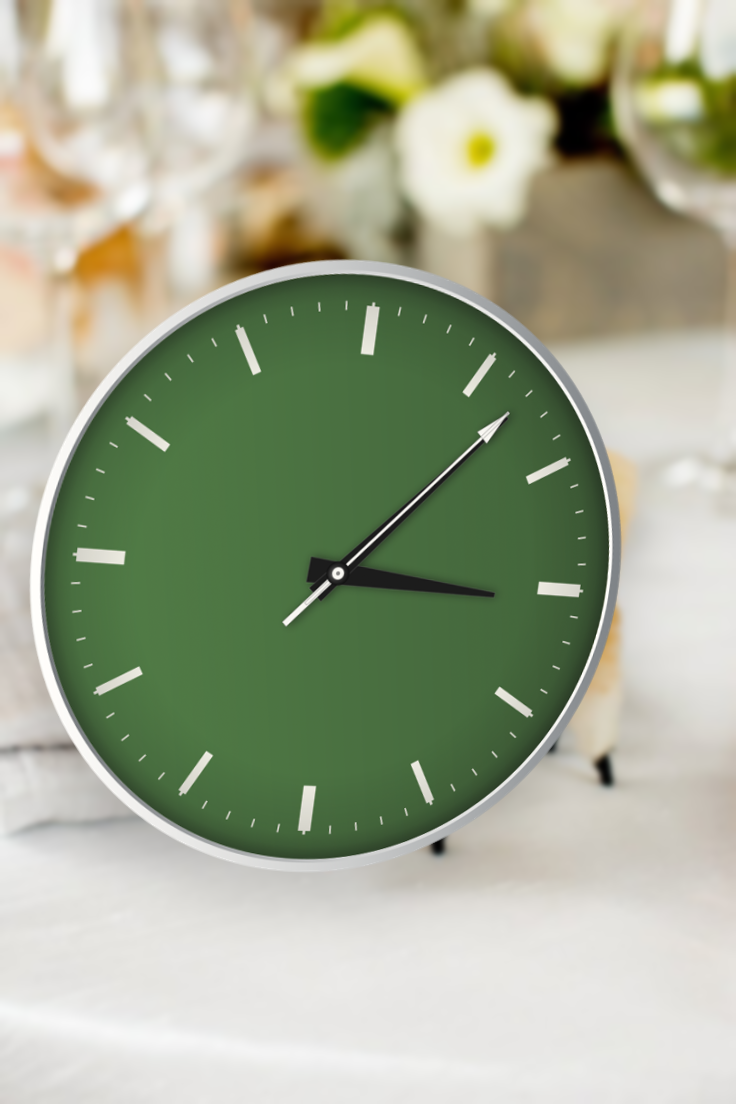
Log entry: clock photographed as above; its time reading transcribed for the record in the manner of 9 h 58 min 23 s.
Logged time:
3 h 07 min 07 s
